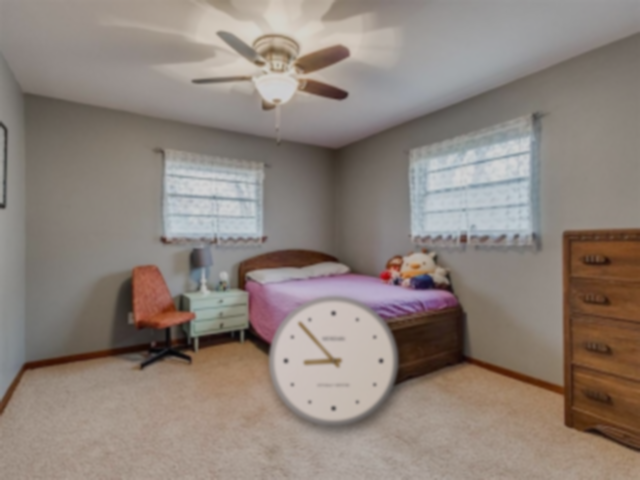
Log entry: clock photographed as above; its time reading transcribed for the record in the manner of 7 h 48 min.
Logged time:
8 h 53 min
